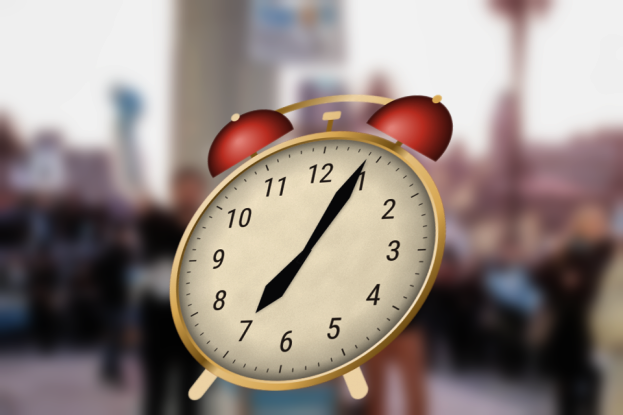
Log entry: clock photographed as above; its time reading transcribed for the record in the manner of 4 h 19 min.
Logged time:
7 h 04 min
